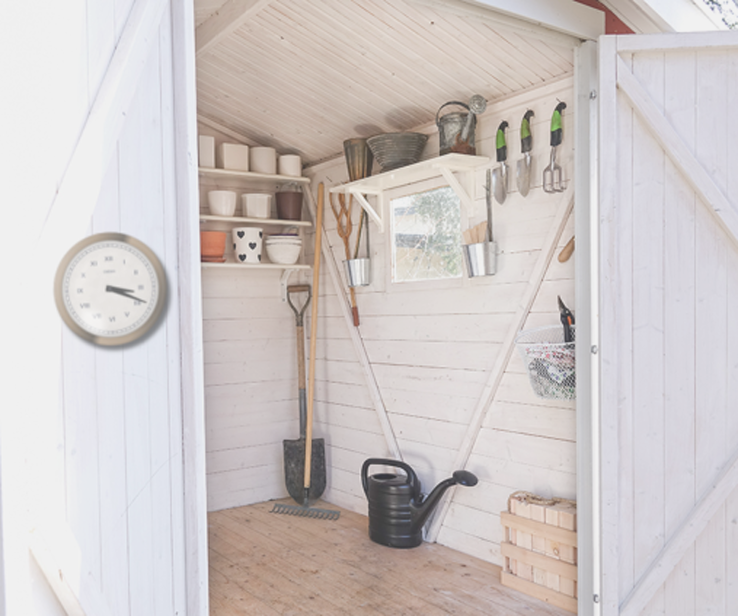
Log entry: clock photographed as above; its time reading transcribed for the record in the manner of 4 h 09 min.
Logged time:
3 h 19 min
